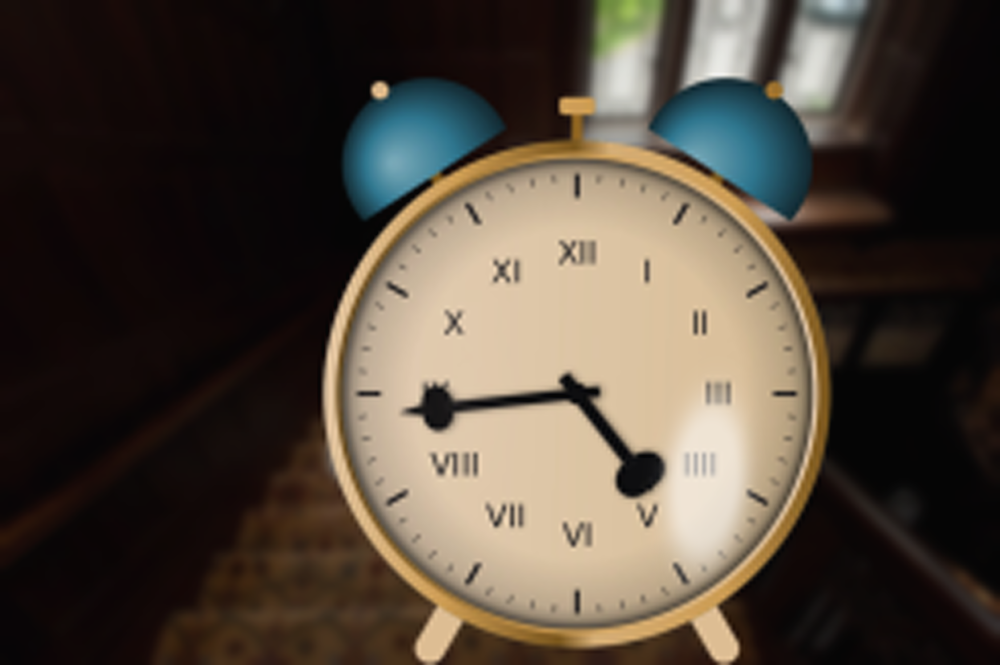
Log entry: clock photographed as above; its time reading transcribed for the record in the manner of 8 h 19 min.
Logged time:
4 h 44 min
